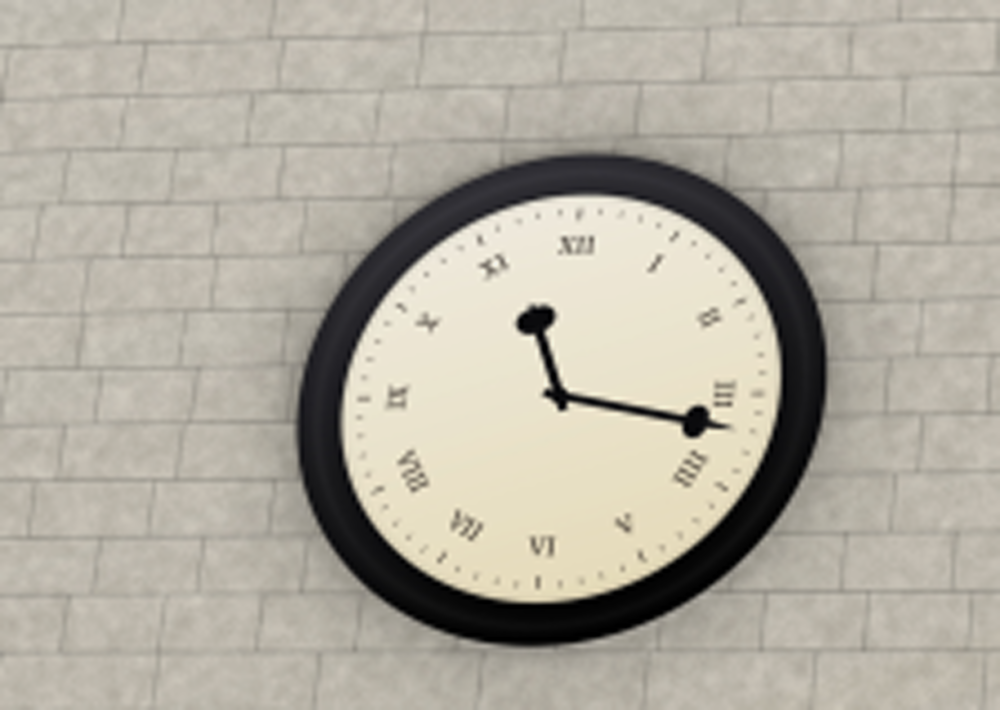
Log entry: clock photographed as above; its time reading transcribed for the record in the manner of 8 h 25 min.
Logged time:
11 h 17 min
